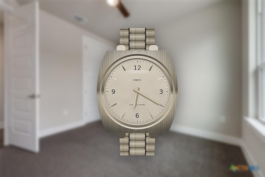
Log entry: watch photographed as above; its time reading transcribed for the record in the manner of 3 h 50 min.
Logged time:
6 h 20 min
